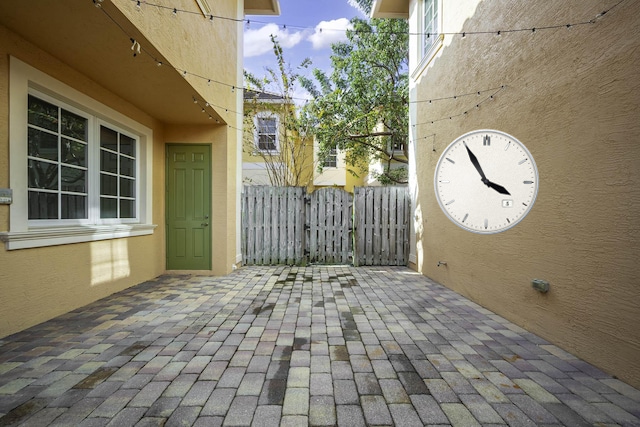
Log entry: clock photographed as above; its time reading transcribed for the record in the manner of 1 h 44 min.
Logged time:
3 h 55 min
